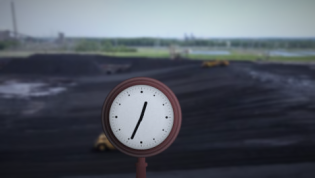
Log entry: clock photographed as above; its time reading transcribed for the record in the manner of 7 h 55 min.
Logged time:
12 h 34 min
